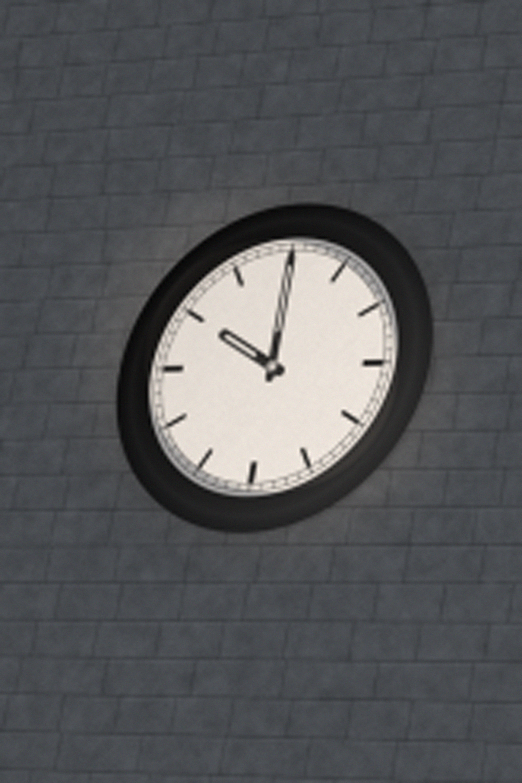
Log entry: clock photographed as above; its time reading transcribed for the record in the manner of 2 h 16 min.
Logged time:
10 h 00 min
